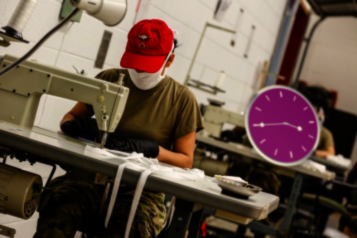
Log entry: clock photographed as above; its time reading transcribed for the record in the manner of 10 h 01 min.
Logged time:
3 h 45 min
